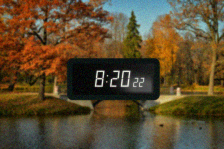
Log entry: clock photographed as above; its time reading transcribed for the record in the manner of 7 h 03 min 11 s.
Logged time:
8 h 20 min 22 s
